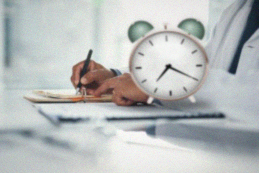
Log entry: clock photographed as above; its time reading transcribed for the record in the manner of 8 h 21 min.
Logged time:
7 h 20 min
